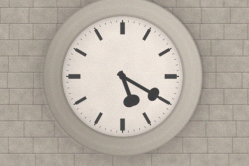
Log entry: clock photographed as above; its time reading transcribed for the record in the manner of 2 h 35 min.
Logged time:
5 h 20 min
